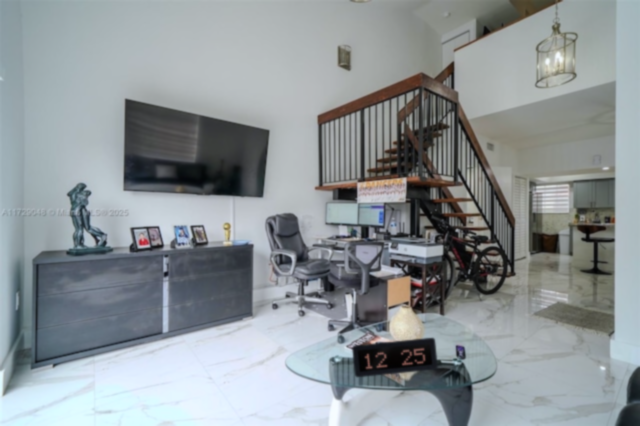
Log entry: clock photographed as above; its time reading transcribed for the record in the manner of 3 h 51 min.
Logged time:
12 h 25 min
